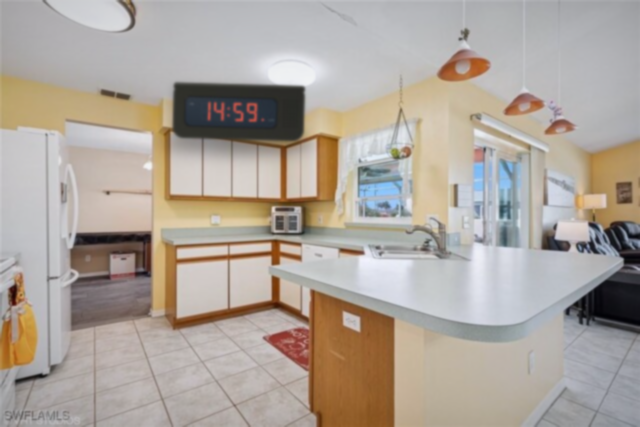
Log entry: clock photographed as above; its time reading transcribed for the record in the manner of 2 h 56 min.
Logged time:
14 h 59 min
